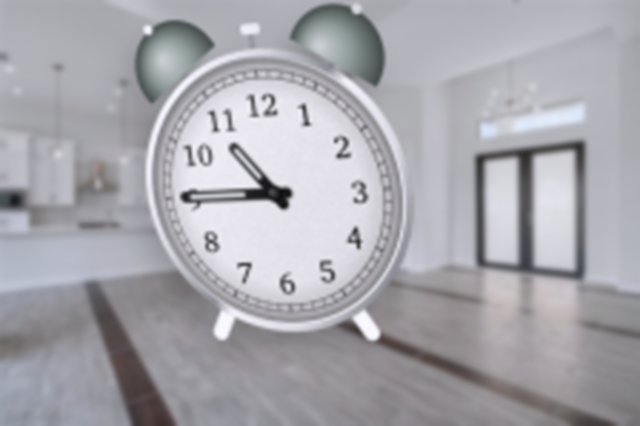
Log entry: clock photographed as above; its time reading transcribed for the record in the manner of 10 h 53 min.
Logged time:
10 h 45 min
